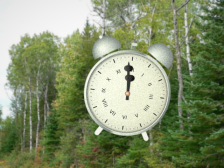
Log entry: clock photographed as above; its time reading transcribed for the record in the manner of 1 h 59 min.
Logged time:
11 h 59 min
